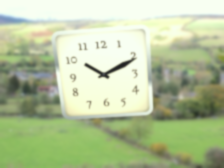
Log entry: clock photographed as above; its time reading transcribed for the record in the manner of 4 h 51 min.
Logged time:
10 h 11 min
